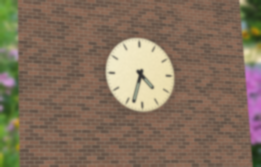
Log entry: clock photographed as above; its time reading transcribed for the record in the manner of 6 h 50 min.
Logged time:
4 h 33 min
